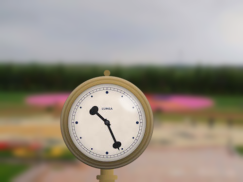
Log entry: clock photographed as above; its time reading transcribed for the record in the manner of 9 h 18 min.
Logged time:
10 h 26 min
